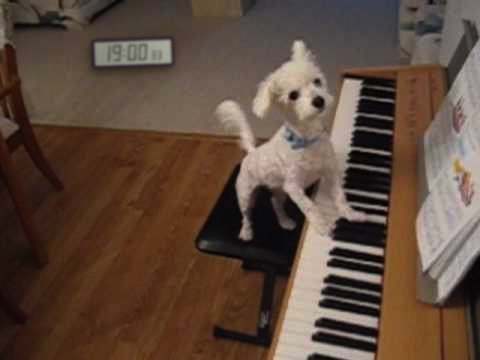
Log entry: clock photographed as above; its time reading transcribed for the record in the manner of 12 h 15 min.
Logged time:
19 h 00 min
